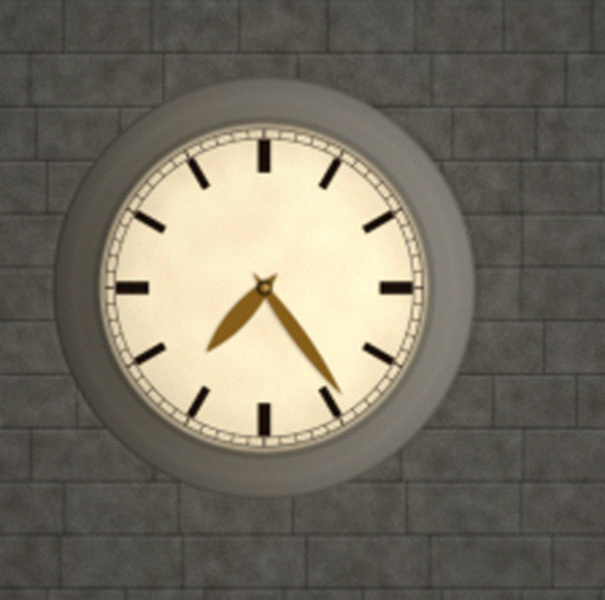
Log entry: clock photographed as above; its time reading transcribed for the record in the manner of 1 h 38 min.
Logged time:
7 h 24 min
